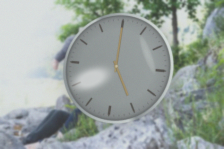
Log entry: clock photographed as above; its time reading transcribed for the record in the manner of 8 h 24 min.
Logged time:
5 h 00 min
